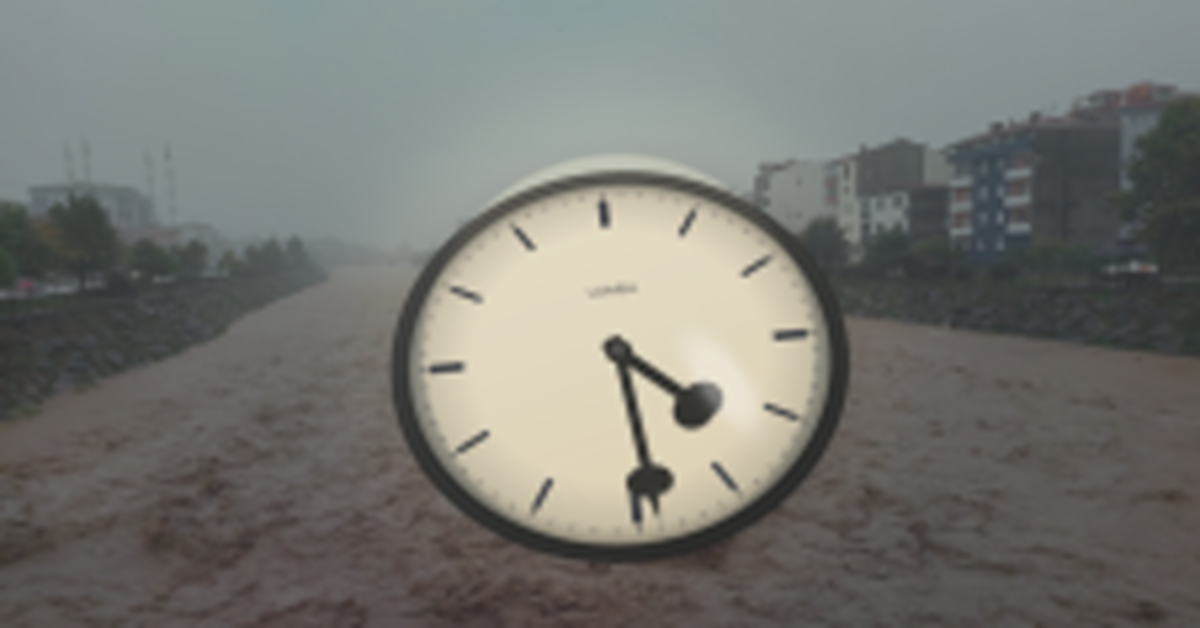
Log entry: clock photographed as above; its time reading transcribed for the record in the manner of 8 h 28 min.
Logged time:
4 h 29 min
